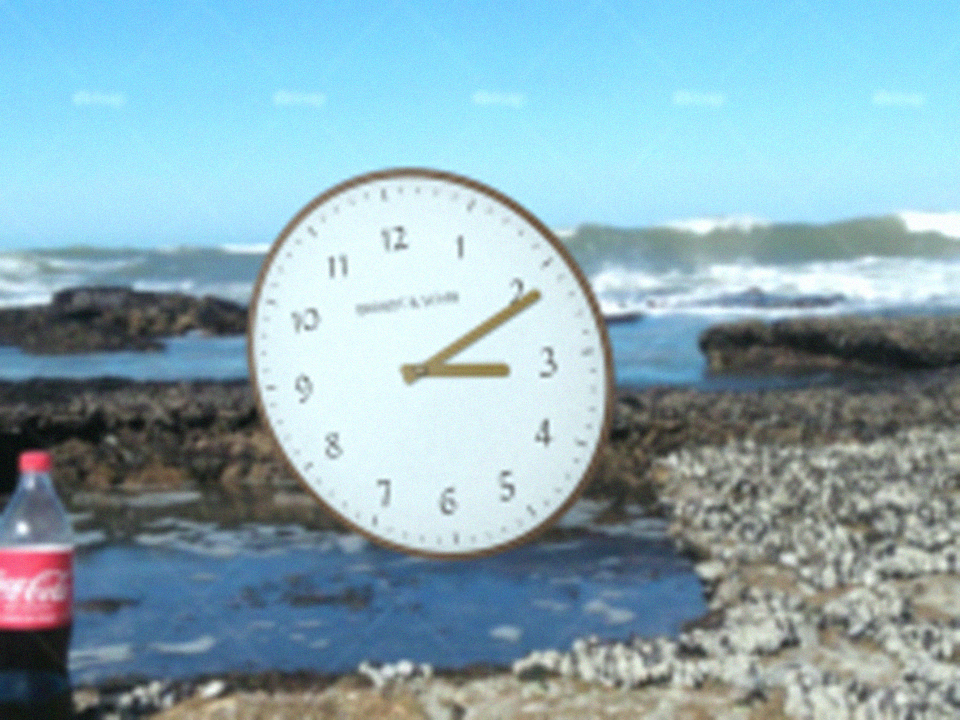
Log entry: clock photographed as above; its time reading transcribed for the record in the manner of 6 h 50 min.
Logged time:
3 h 11 min
